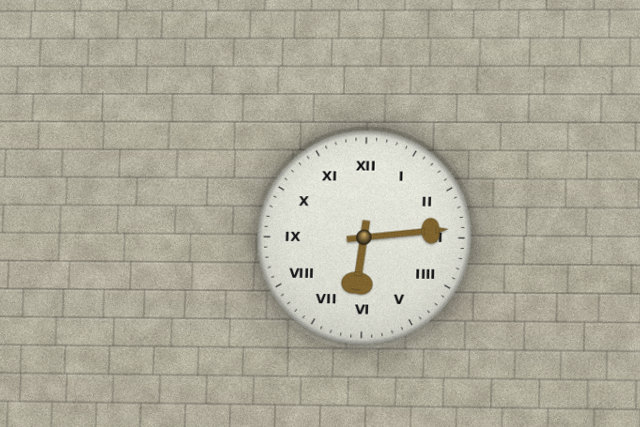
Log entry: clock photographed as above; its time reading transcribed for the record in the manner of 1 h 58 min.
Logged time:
6 h 14 min
